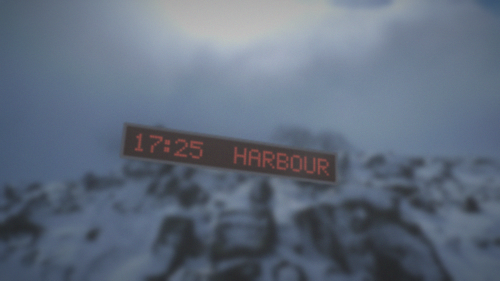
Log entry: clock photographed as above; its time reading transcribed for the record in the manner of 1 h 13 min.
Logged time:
17 h 25 min
